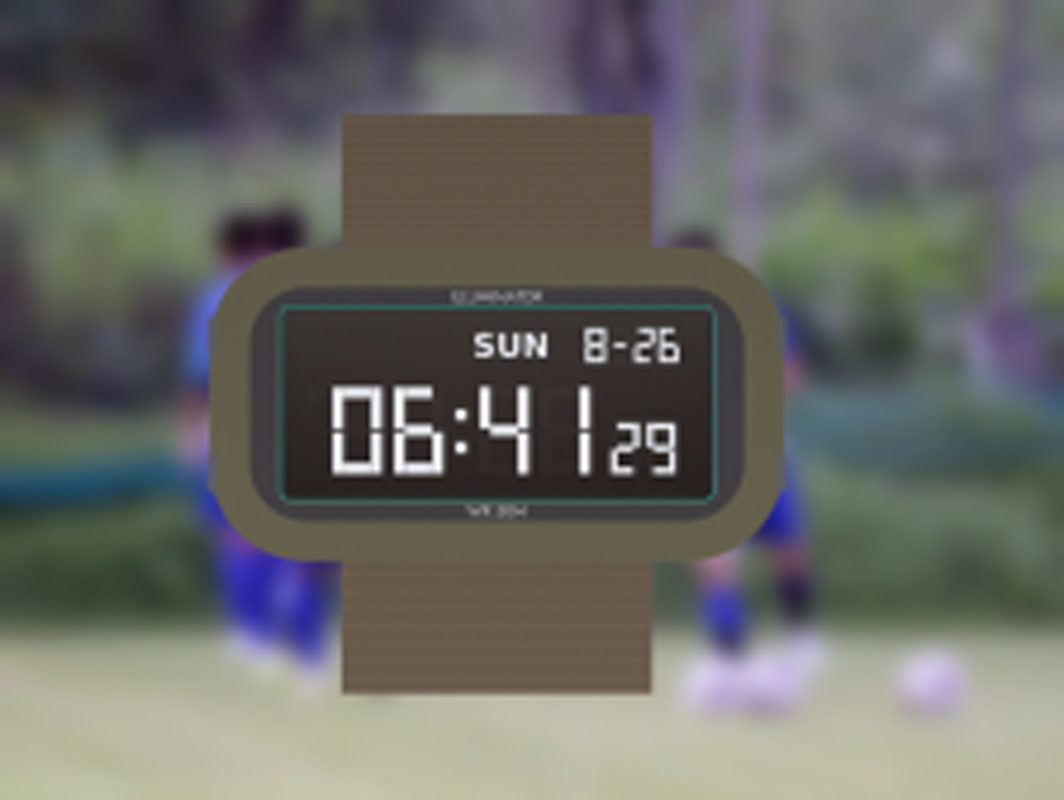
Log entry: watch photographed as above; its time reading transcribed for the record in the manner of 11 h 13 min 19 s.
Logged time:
6 h 41 min 29 s
